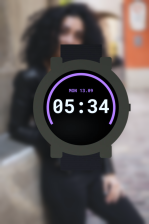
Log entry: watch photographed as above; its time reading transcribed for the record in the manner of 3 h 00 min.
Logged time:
5 h 34 min
